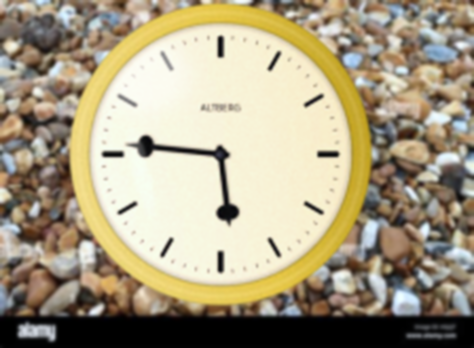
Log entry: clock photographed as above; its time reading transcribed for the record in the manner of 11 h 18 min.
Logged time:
5 h 46 min
